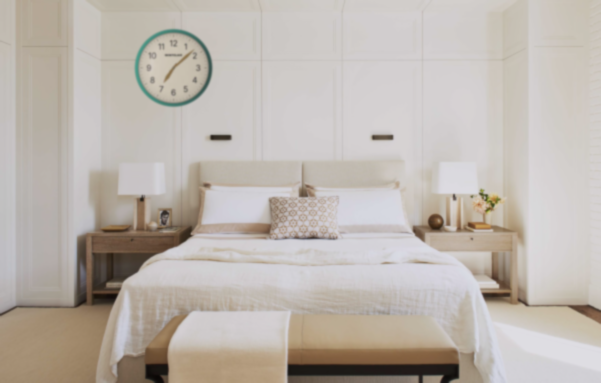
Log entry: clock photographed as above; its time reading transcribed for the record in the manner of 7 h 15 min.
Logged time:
7 h 08 min
